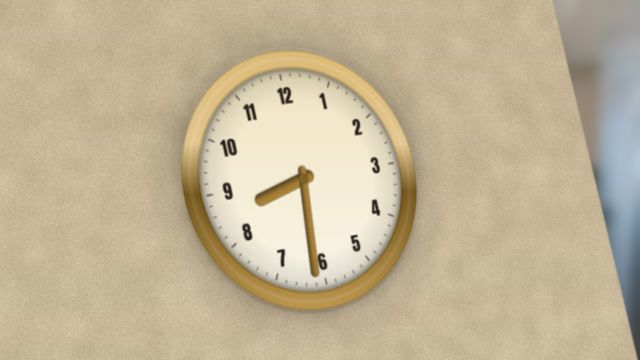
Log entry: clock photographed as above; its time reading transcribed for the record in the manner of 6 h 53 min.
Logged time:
8 h 31 min
